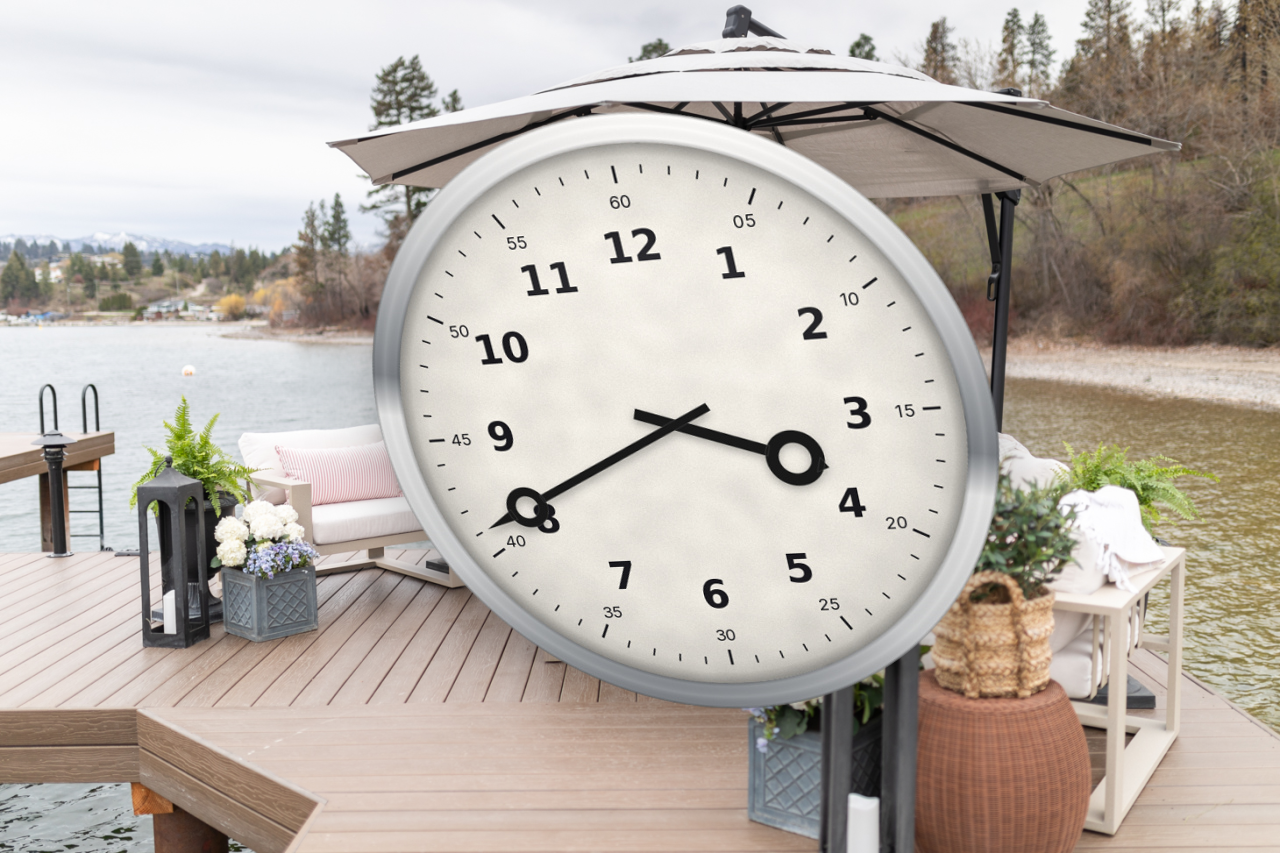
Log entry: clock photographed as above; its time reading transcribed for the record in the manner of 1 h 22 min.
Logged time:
3 h 41 min
